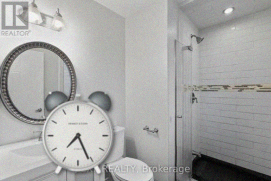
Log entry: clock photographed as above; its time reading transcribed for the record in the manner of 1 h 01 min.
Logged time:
7 h 26 min
